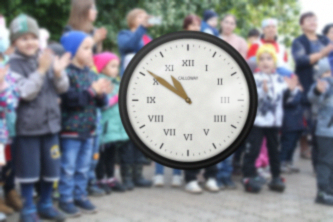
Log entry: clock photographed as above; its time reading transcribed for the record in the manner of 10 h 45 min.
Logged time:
10 h 51 min
